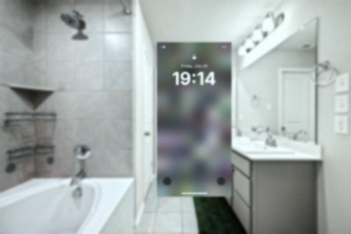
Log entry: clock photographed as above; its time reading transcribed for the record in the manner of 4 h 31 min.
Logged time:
19 h 14 min
